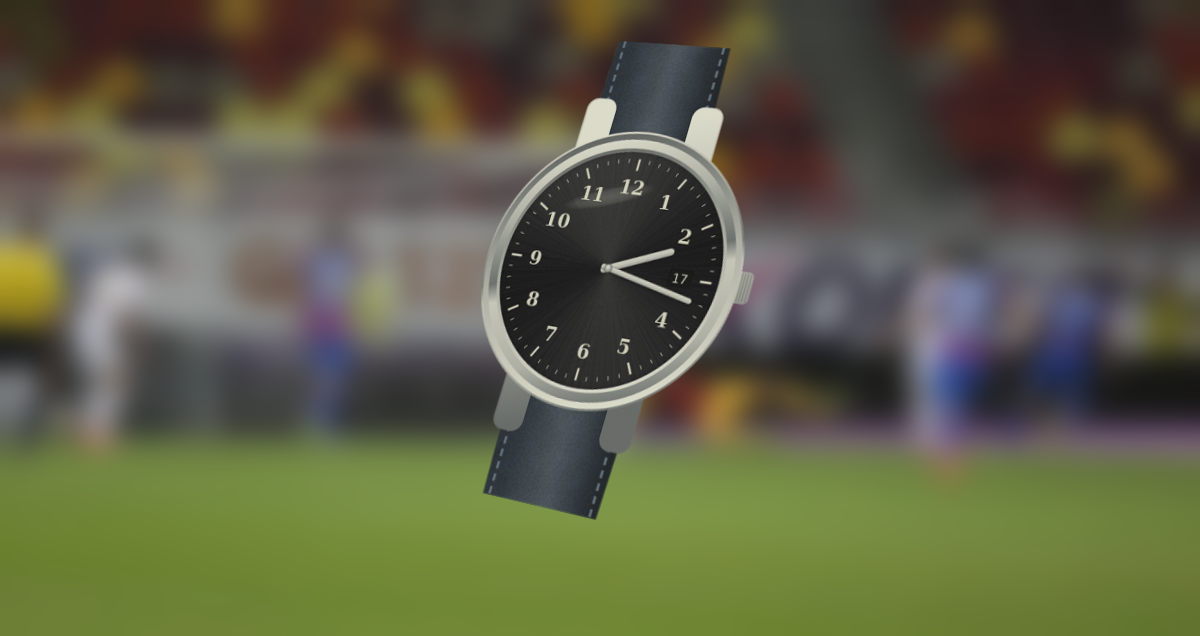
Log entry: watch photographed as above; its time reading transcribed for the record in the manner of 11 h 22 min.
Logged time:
2 h 17 min
